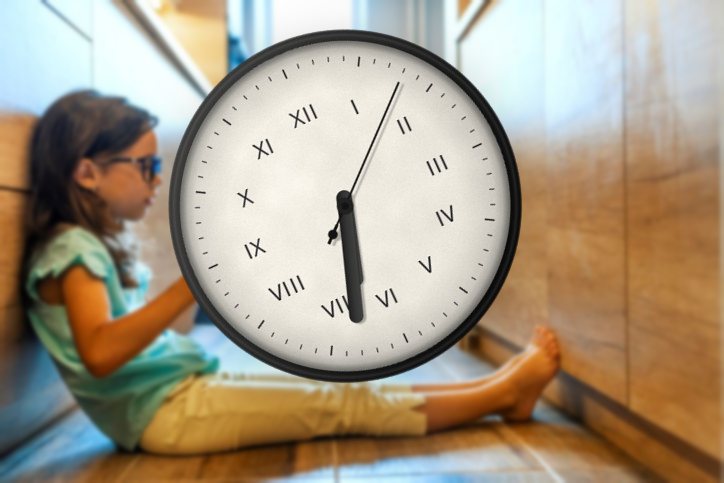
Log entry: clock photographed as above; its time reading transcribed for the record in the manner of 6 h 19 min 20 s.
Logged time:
6 h 33 min 08 s
